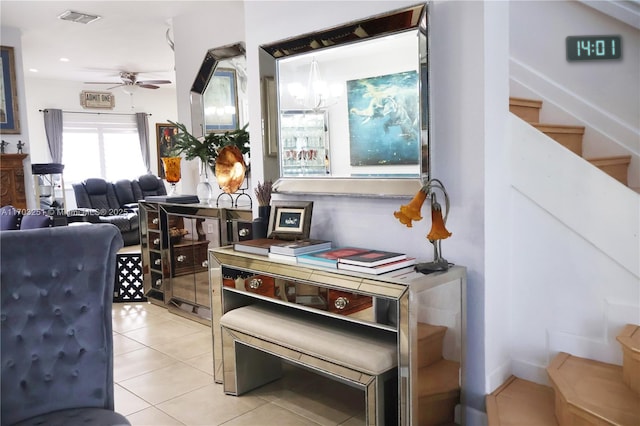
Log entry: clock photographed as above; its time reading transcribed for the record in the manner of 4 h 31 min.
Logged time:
14 h 01 min
